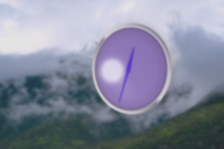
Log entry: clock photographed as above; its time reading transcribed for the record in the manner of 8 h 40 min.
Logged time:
12 h 33 min
